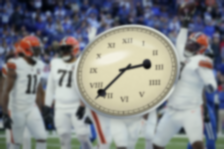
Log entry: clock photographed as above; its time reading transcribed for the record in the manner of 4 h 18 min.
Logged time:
2 h 37 min
